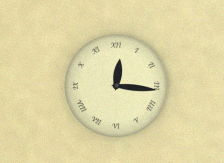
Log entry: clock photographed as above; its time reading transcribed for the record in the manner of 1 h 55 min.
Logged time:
12 h 16 min
